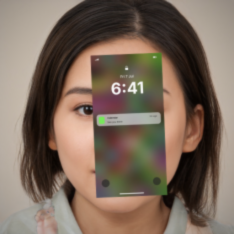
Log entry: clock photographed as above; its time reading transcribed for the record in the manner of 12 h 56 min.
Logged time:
6 h 41 min
